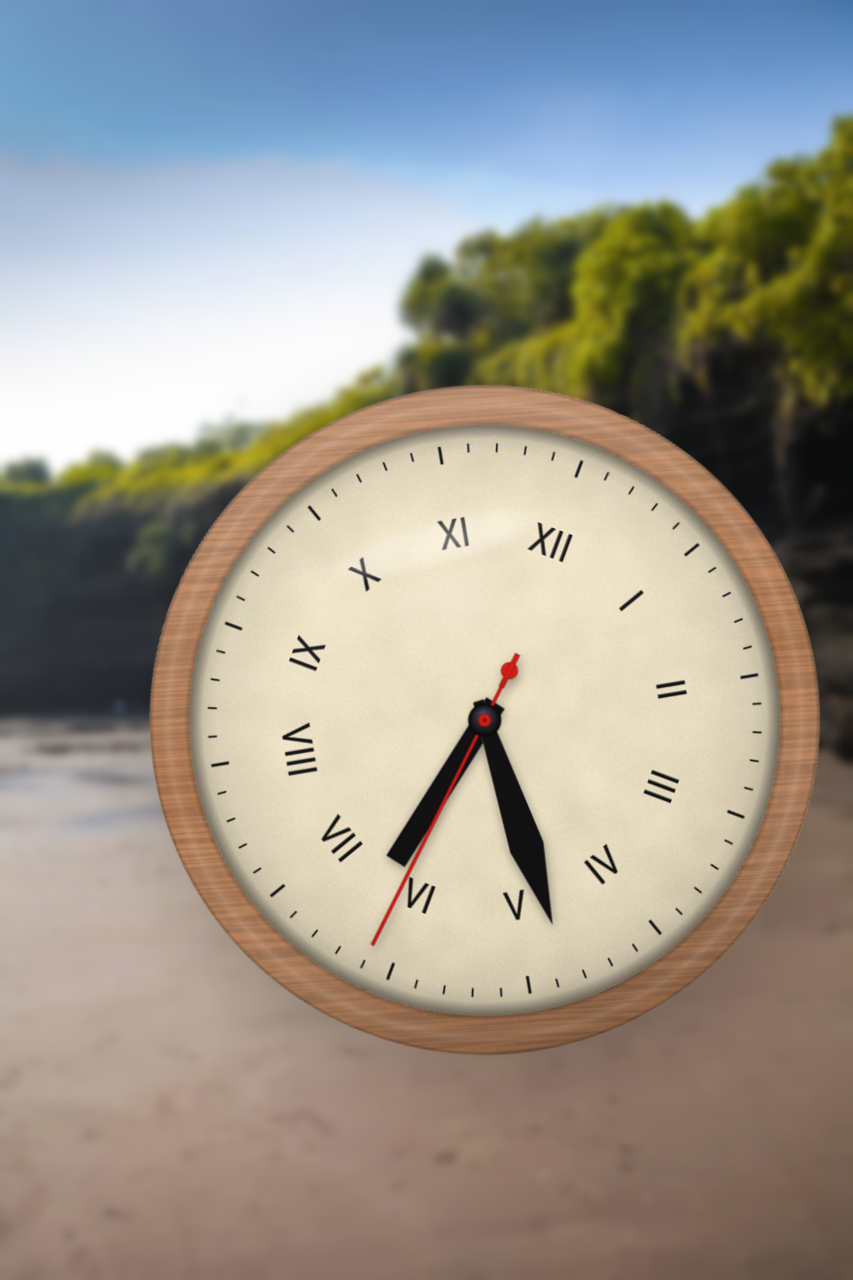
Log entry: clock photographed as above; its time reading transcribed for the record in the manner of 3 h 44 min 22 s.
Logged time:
6 h 23 min 31 s
